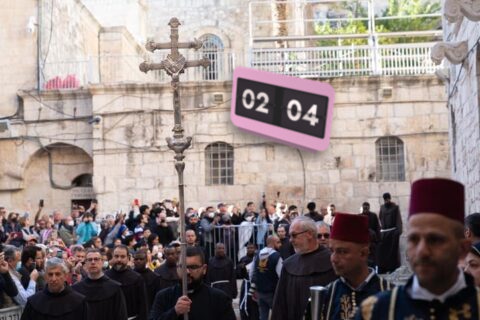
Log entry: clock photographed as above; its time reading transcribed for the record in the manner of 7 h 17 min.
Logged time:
2 h 04 min
